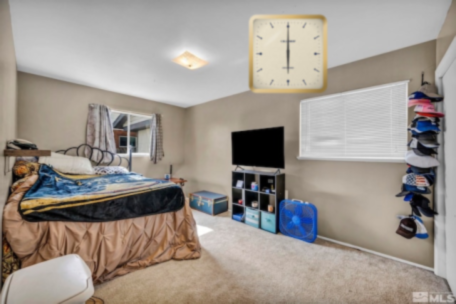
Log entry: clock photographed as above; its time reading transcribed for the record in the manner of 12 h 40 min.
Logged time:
6 h 00 min
